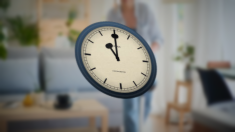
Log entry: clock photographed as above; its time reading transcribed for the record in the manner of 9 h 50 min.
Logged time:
11 h 00 min
